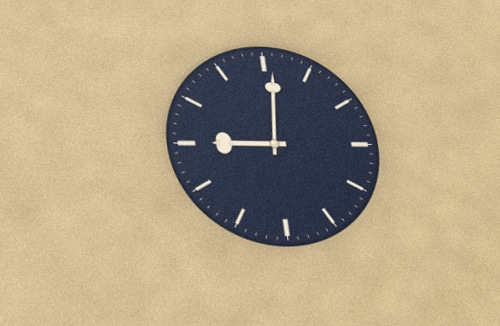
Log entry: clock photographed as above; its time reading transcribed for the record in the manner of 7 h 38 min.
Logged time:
9 h 01 min
